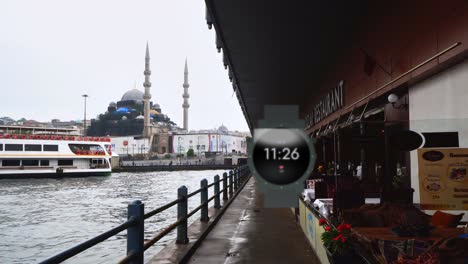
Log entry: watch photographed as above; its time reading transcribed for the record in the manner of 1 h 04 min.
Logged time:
11 h 26 min
